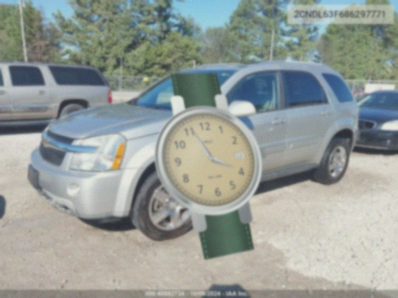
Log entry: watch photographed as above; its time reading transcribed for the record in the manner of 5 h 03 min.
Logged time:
3 h 56 min
